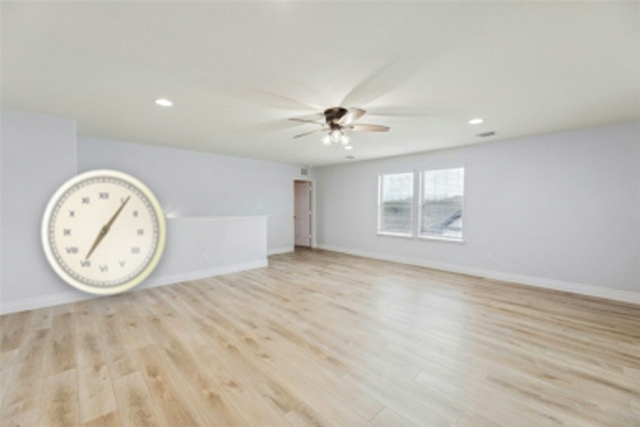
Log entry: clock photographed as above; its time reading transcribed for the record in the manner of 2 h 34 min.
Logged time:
7 h 06 min
